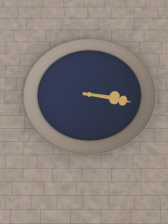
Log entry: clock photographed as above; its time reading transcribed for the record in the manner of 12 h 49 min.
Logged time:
3 h 17 min
